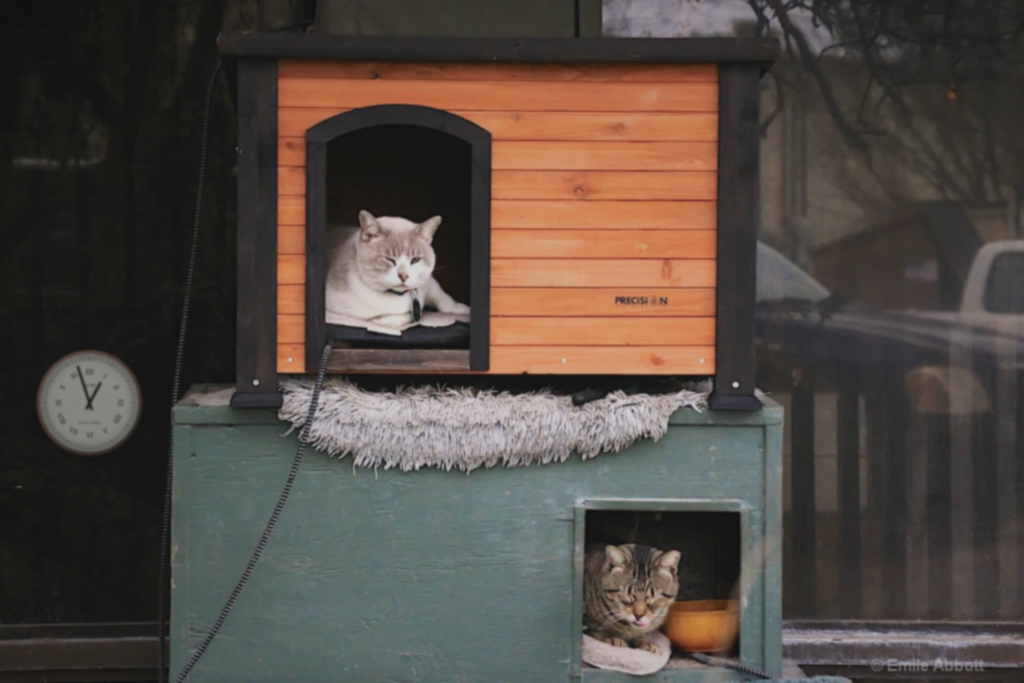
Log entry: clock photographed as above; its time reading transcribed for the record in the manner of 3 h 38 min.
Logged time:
12 h 57 min
